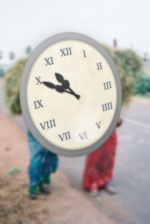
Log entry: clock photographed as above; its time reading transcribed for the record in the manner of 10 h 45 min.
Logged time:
10 h 50 min
